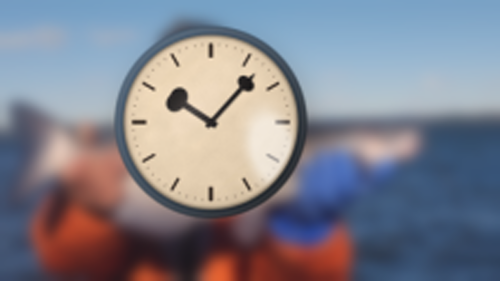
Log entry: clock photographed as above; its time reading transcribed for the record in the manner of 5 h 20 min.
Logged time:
10 h 07 min
